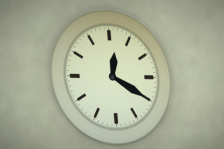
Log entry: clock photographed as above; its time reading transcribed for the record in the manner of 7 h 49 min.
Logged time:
12 h 20 min
